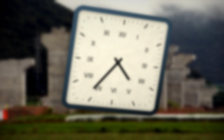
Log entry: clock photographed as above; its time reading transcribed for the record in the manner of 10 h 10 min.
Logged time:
4 h 36 min
